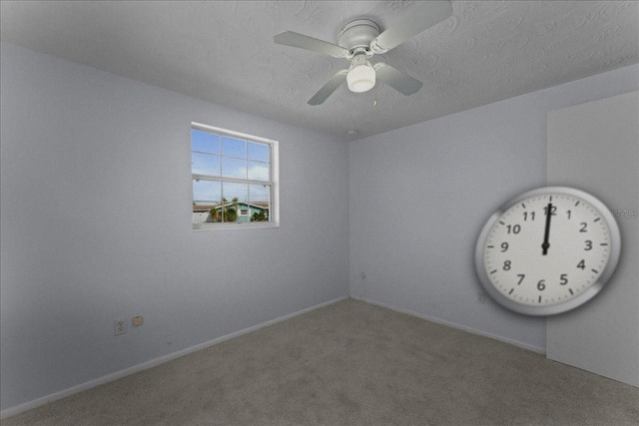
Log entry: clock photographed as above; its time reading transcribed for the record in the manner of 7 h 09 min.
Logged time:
12 h 00 min
